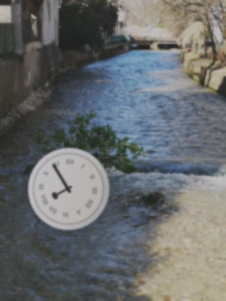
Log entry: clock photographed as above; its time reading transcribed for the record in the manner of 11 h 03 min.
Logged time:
7 h 54 min
